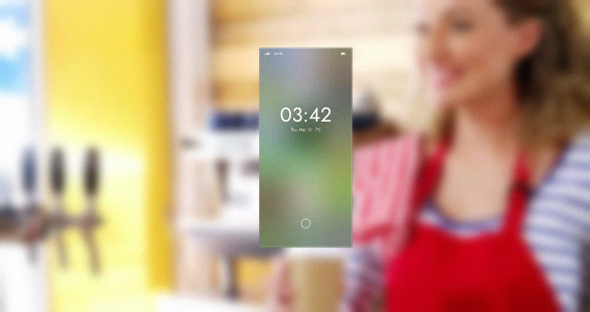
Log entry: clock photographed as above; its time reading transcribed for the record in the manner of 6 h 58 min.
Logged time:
3 h 42 min
